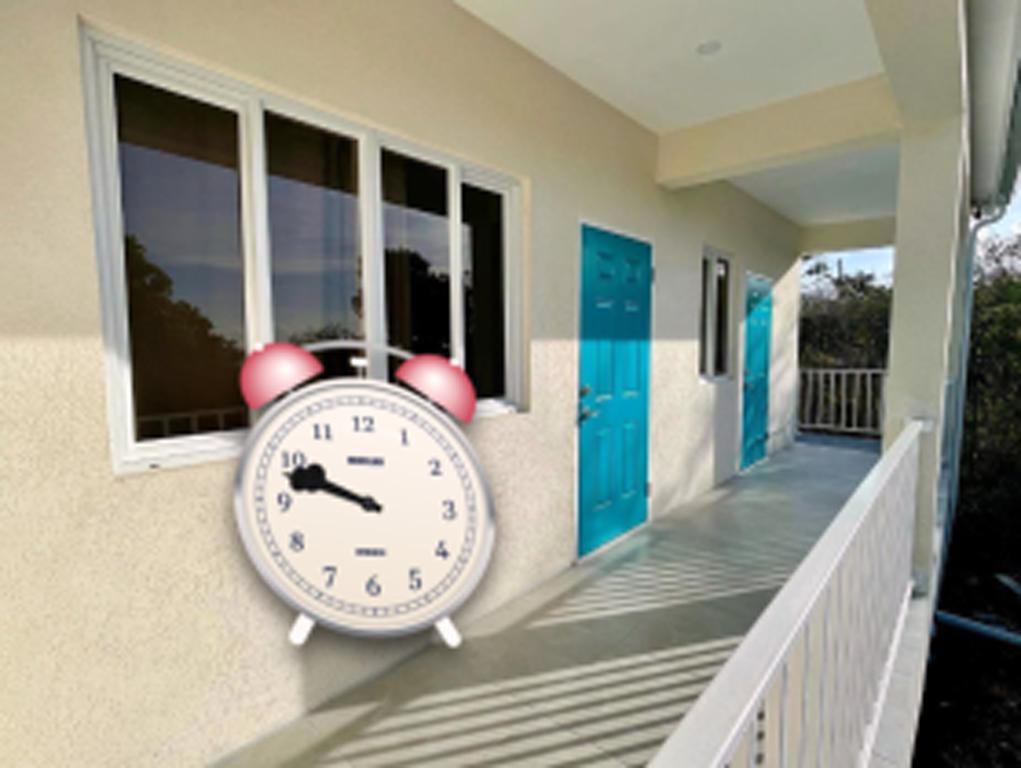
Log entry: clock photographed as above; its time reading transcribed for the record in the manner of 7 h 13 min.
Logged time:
9 h 48 min
